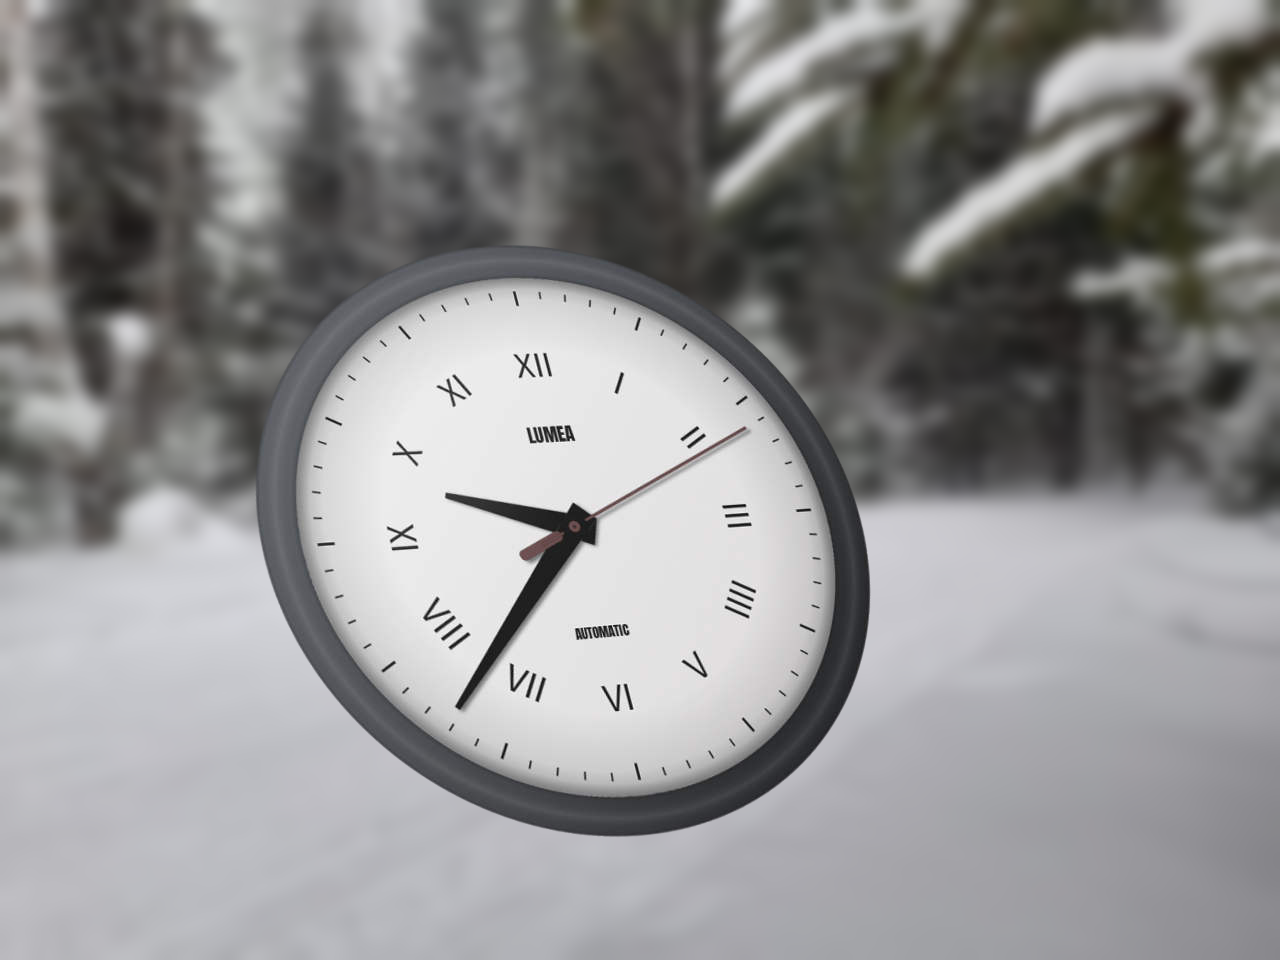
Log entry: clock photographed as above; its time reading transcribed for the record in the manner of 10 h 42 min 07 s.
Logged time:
9 h 37 min 11 s
